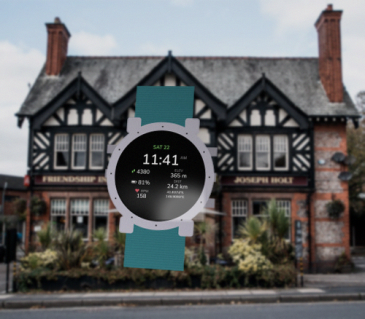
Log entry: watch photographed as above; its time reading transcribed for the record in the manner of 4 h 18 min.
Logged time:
11 h 41 min
